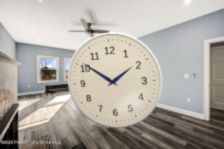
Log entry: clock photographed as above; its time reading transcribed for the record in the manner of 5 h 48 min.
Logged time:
1 h 51 min
